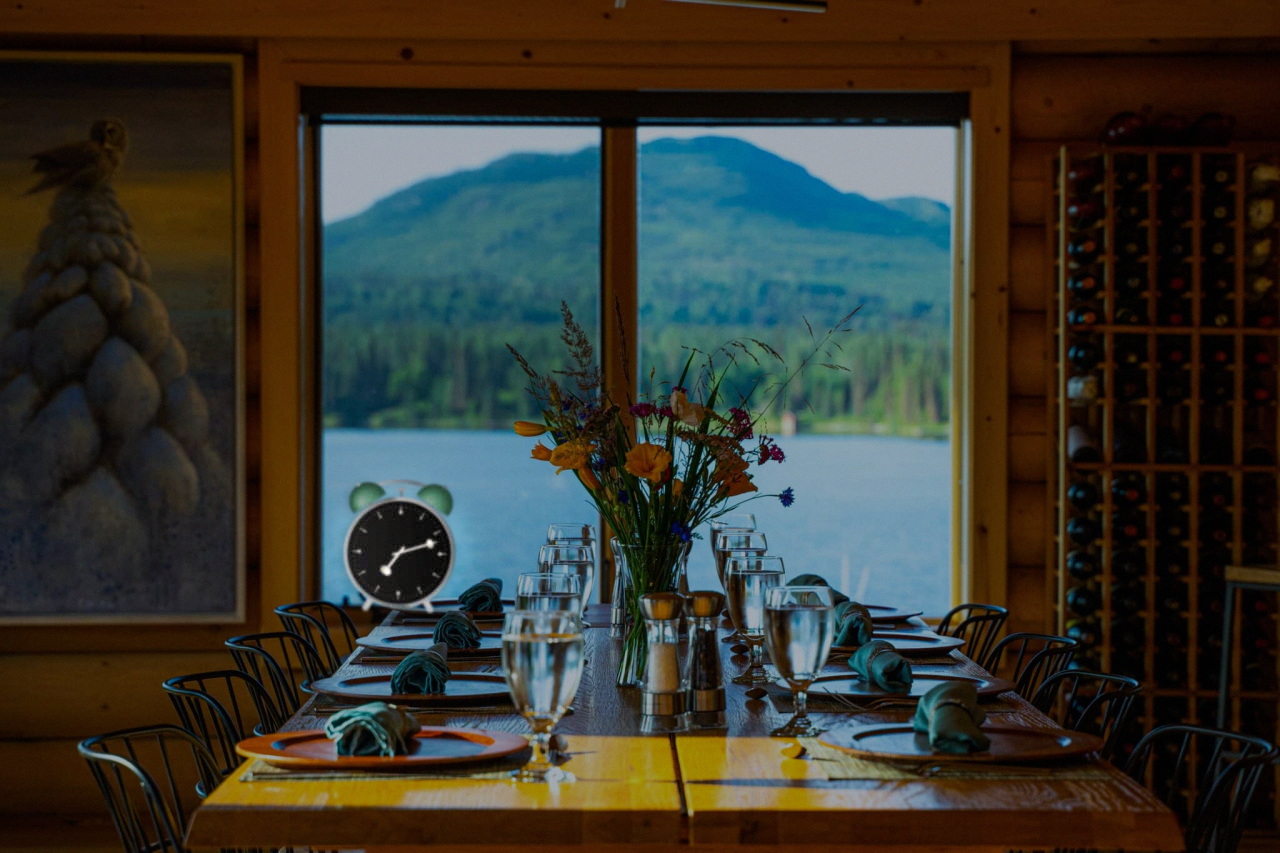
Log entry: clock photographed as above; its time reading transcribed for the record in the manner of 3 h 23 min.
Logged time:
7 h 12 min
